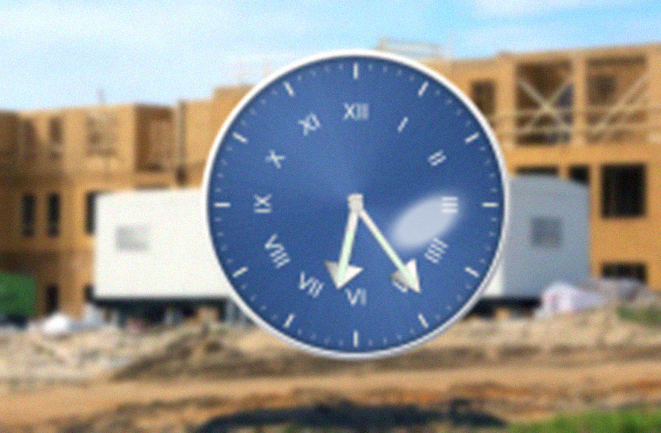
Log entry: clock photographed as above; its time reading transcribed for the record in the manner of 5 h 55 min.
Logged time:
6 h 24 min
